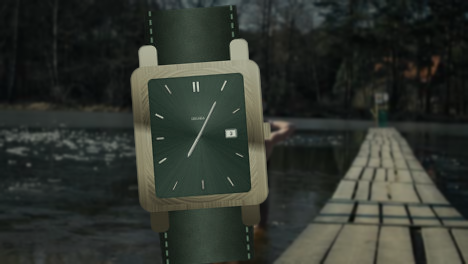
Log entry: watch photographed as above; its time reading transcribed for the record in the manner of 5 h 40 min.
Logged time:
7 h 05 min
